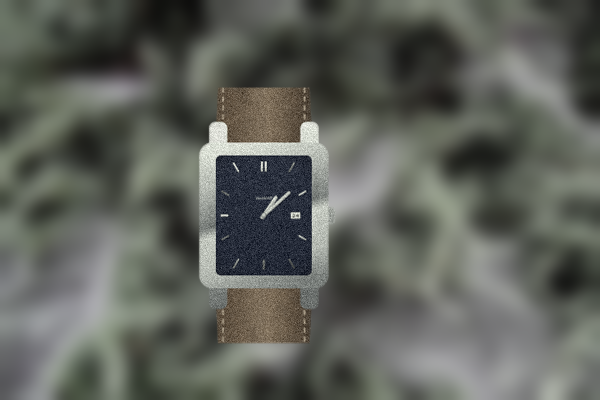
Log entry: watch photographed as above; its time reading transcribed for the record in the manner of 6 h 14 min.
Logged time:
1 h 08 min
